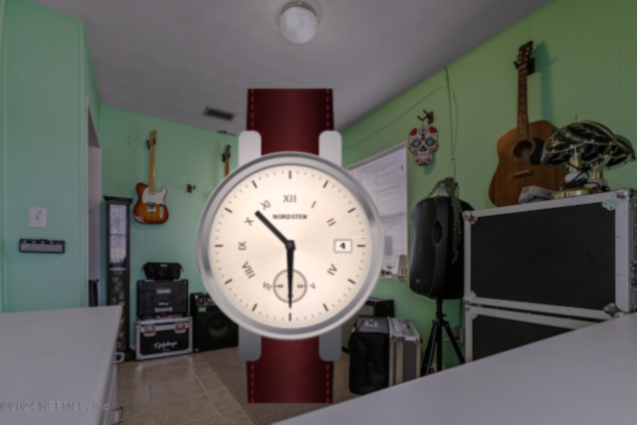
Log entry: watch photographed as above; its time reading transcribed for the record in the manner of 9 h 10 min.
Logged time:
10 h 30 min
